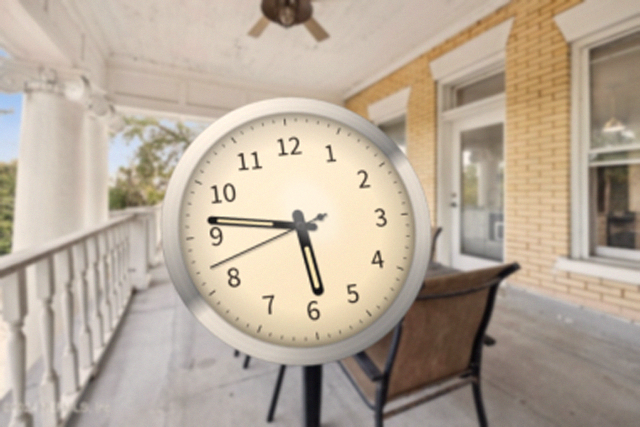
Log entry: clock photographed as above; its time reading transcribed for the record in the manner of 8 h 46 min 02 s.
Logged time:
5 h 46 min 42 s
